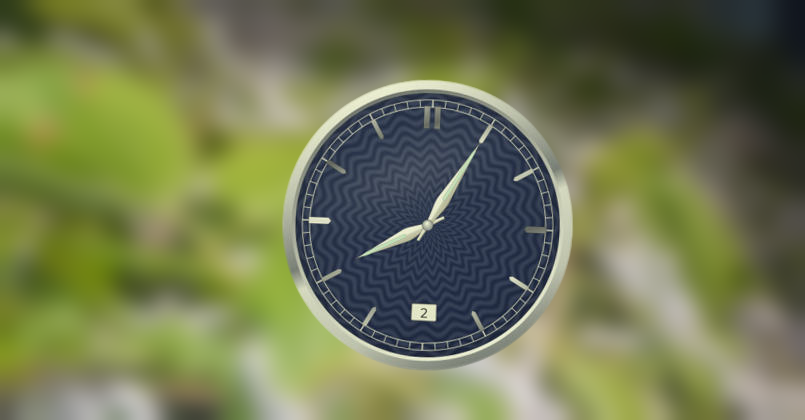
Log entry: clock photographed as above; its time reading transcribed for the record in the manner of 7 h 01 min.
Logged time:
8 h 05 min
